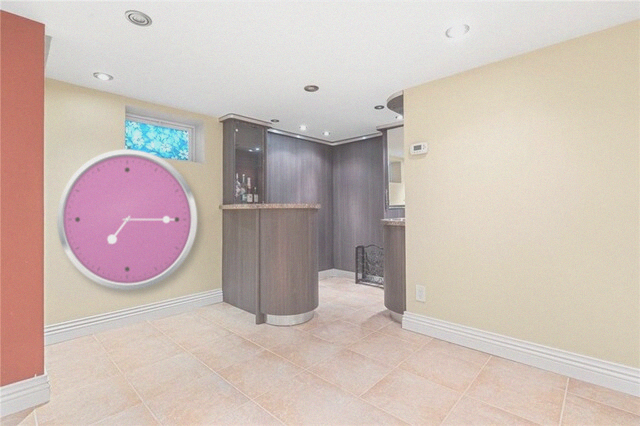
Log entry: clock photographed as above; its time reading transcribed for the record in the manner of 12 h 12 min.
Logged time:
7 h 15 min
